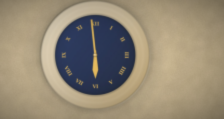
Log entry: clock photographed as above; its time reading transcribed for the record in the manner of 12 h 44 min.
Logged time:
5 h 59 min
